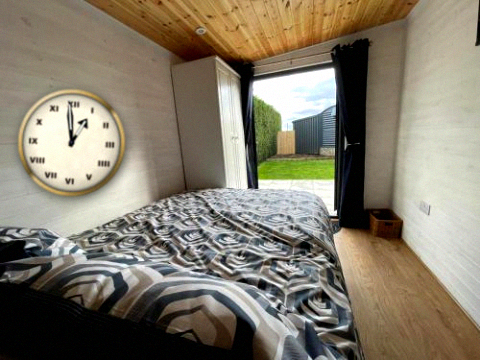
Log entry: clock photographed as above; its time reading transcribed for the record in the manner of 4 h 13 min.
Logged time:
12 h 59 min
